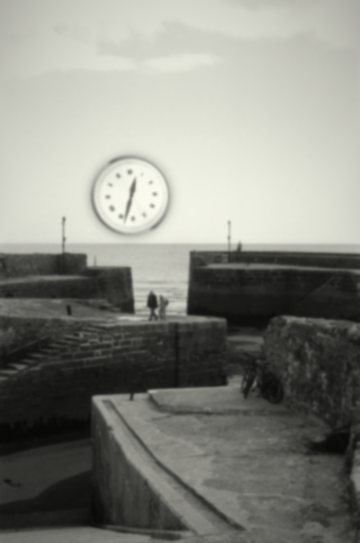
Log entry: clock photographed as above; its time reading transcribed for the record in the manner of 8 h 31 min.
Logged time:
12 h 33 min
